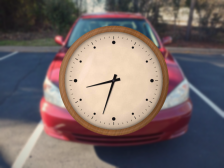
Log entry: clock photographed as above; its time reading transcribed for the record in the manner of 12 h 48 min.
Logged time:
8 h 33 min
